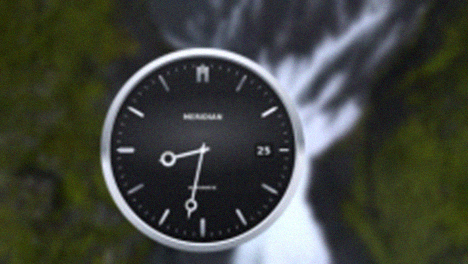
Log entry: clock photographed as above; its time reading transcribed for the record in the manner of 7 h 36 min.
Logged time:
8 h 32 min
